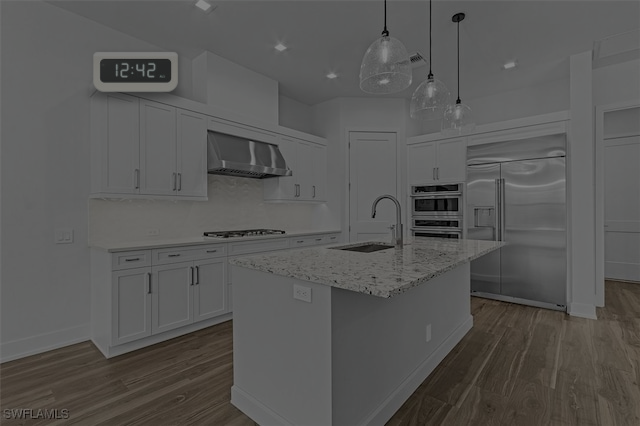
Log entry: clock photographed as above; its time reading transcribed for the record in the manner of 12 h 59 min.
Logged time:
12 h 42 min
